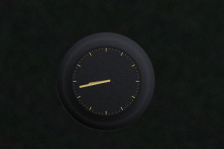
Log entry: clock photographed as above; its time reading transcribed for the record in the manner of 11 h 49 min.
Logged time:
8 h 43 min
